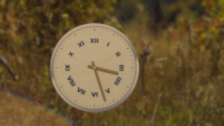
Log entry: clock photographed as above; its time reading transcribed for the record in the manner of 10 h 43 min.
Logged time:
3 h 27 min
